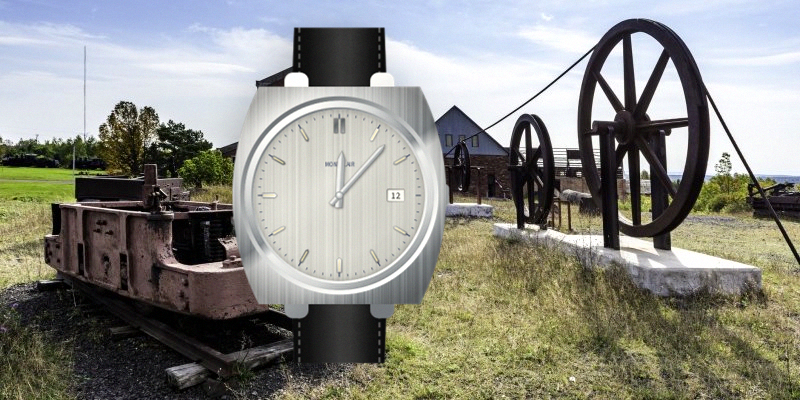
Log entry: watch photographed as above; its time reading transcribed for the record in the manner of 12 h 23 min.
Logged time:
12 h 07 min
